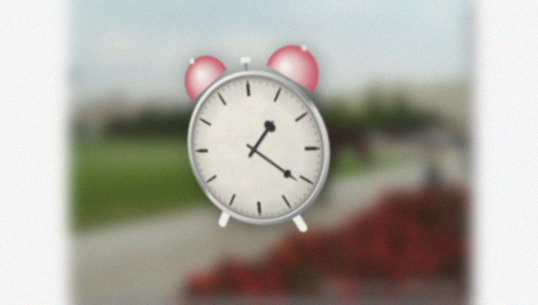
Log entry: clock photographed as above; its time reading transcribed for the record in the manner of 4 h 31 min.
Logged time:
1 h 21 min
